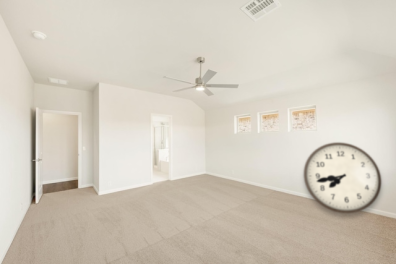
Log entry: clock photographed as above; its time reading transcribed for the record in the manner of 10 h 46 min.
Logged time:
7 h 43 min
